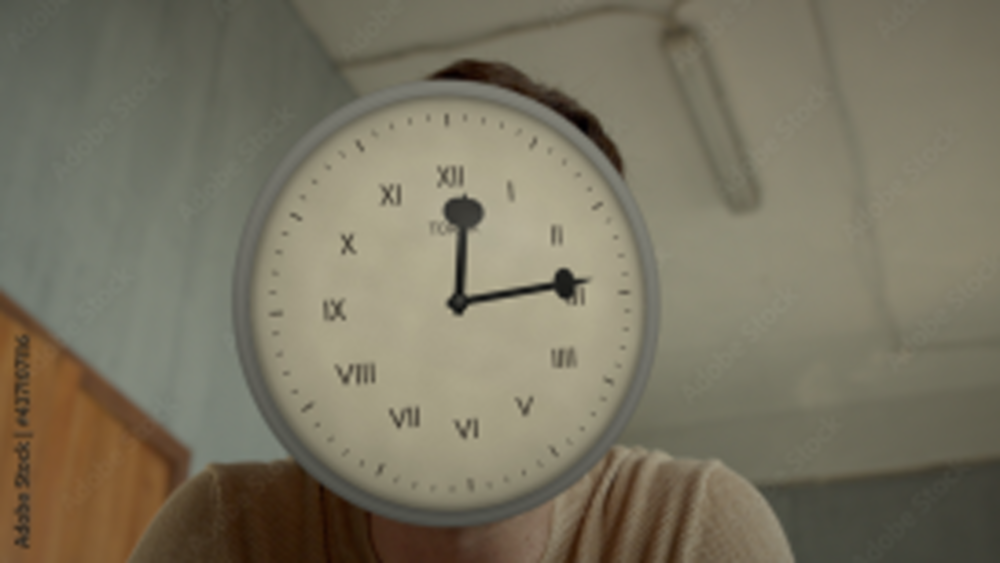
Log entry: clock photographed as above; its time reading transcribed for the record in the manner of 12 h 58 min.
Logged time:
12 h 14 min
